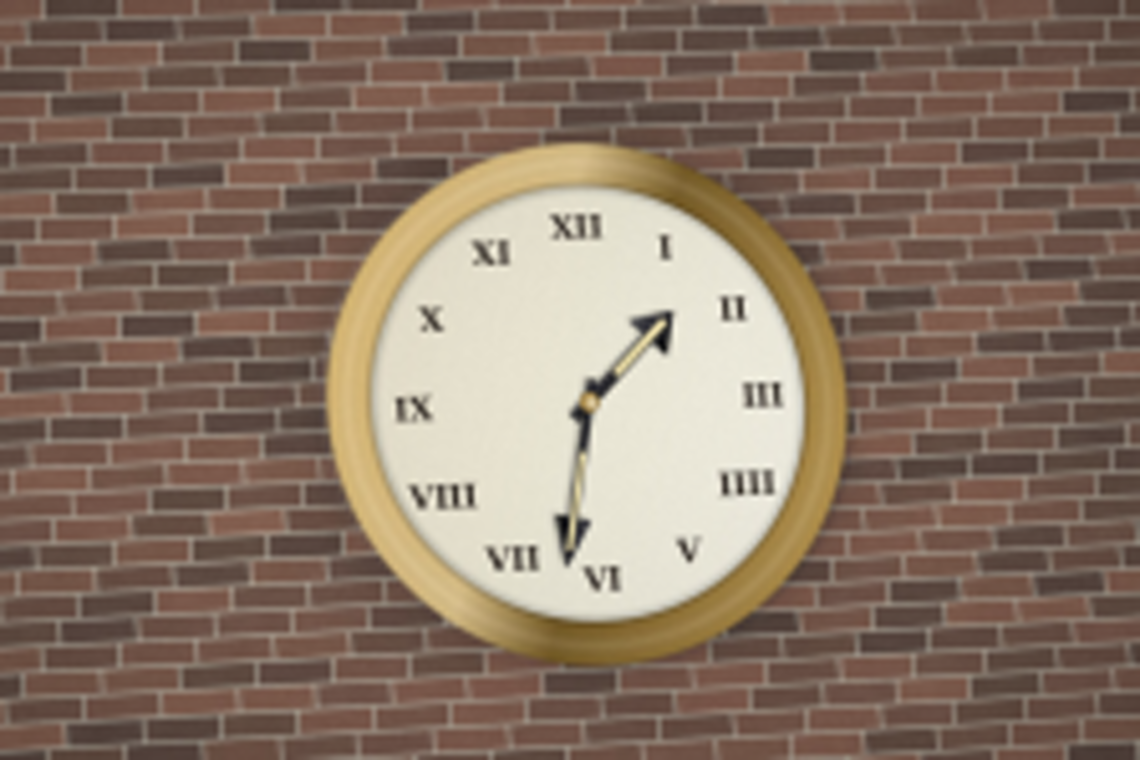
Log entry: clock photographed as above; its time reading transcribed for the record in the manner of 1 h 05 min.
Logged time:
1 h 32 min
